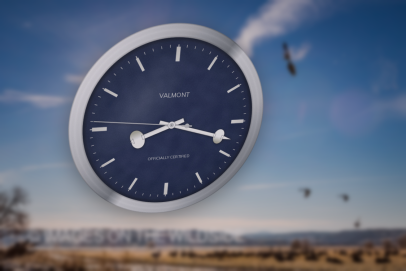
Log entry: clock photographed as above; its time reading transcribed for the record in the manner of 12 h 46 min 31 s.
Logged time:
8 h 17 min 46 s
